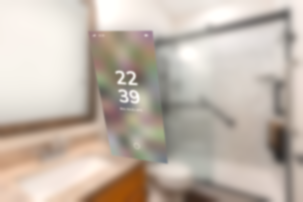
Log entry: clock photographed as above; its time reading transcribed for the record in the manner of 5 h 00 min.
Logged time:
22 h 39 min
